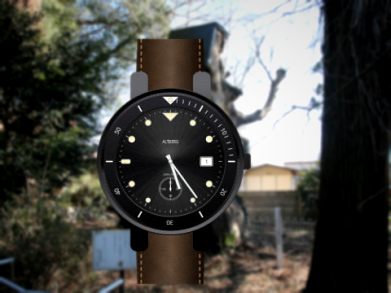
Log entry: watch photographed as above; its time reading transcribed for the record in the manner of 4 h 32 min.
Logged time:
5 h 24 min
